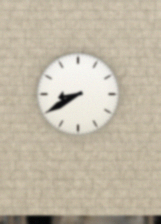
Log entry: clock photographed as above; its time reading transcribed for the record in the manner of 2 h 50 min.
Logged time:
8 h 40 min
